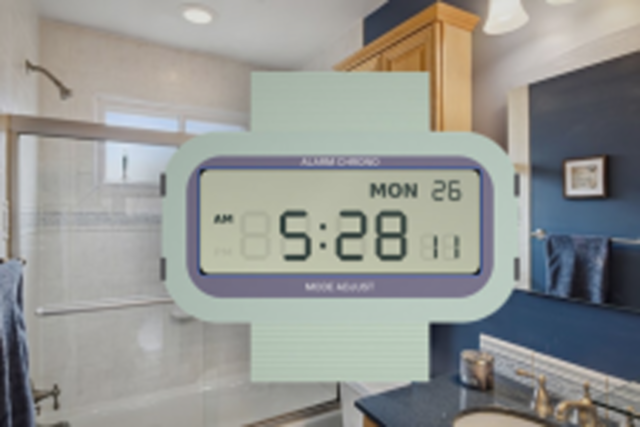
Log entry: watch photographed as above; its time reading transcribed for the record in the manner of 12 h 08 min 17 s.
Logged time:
5 h 28 min 11 s
